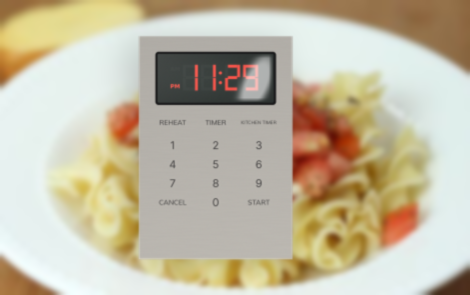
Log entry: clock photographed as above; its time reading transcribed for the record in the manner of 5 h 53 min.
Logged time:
11 h 29 min
